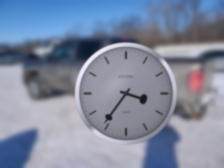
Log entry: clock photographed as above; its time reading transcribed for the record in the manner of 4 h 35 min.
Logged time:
3 h 36 min
